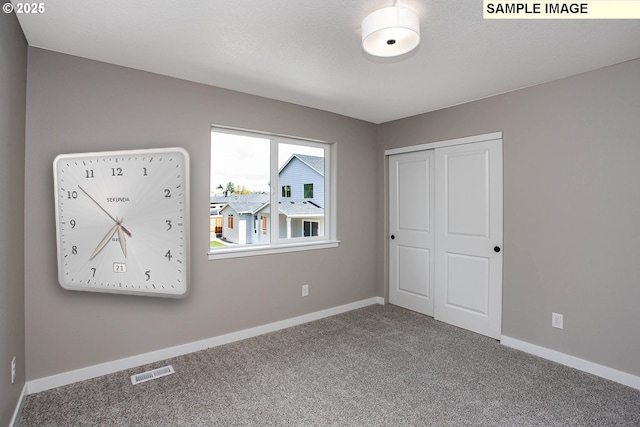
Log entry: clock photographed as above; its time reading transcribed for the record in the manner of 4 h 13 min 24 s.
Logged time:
5 h 36 min 52 s
